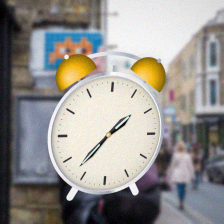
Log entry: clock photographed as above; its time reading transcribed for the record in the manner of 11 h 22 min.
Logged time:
1 h 37 min
